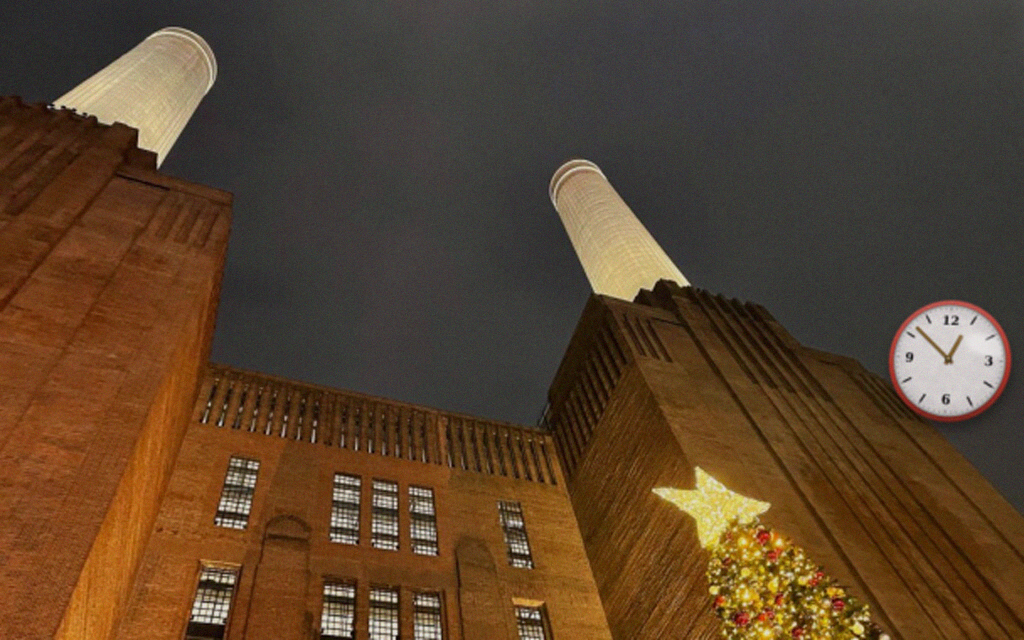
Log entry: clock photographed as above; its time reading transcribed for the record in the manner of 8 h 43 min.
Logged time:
12 h 52 min
